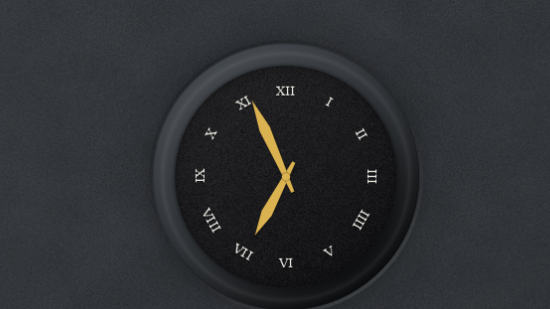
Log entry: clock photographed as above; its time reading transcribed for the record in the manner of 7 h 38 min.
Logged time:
6 h 56 min
